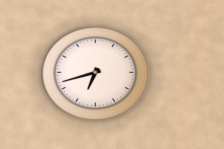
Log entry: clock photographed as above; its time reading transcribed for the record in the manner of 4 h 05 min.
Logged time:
6 h 42 min
